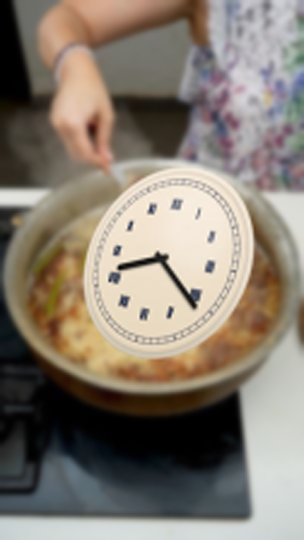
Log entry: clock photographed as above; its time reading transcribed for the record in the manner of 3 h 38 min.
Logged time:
8 h 21 min
